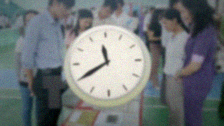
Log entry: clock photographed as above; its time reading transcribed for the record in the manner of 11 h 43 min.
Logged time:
11 h 40 min
